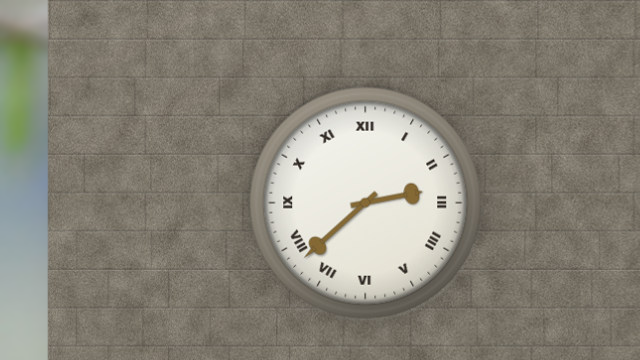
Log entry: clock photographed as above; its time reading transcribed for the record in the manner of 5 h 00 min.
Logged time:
2 h 38 min
